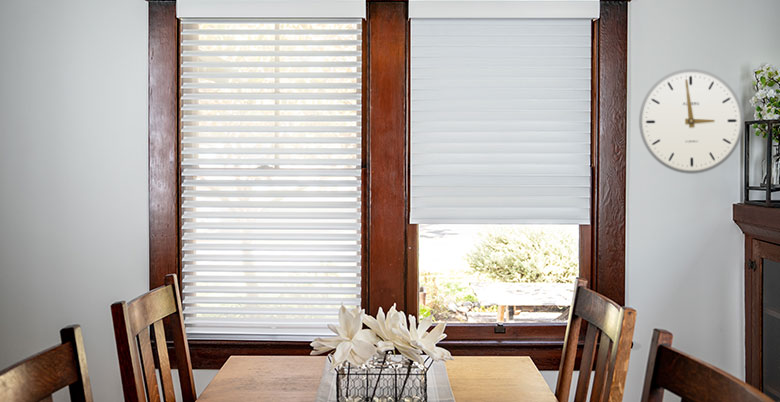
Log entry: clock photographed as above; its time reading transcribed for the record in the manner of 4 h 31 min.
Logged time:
2 h 59 min
